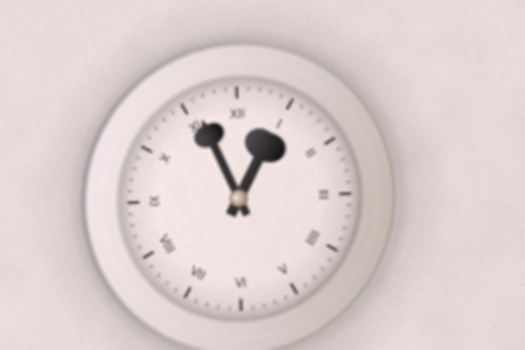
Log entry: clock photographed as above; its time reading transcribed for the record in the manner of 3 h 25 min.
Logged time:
12 h 56 min
